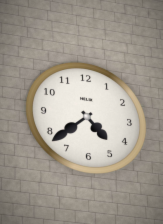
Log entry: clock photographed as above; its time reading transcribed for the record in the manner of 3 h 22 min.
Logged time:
4 h 38 min
